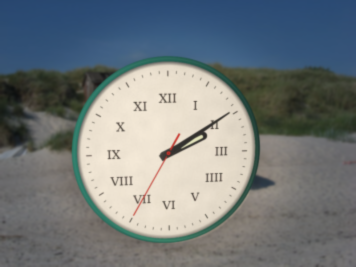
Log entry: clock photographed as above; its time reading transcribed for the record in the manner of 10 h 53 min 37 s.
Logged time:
2 h 09 min 35 s
